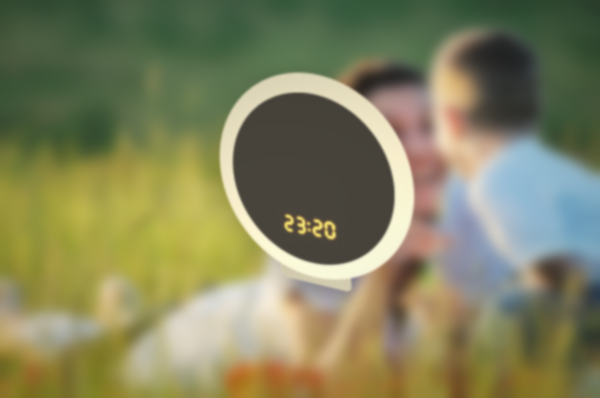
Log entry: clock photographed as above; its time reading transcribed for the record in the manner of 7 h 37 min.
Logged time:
23 h 20 min
